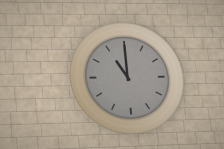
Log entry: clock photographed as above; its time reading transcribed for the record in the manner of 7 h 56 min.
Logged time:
11 h 00 min
